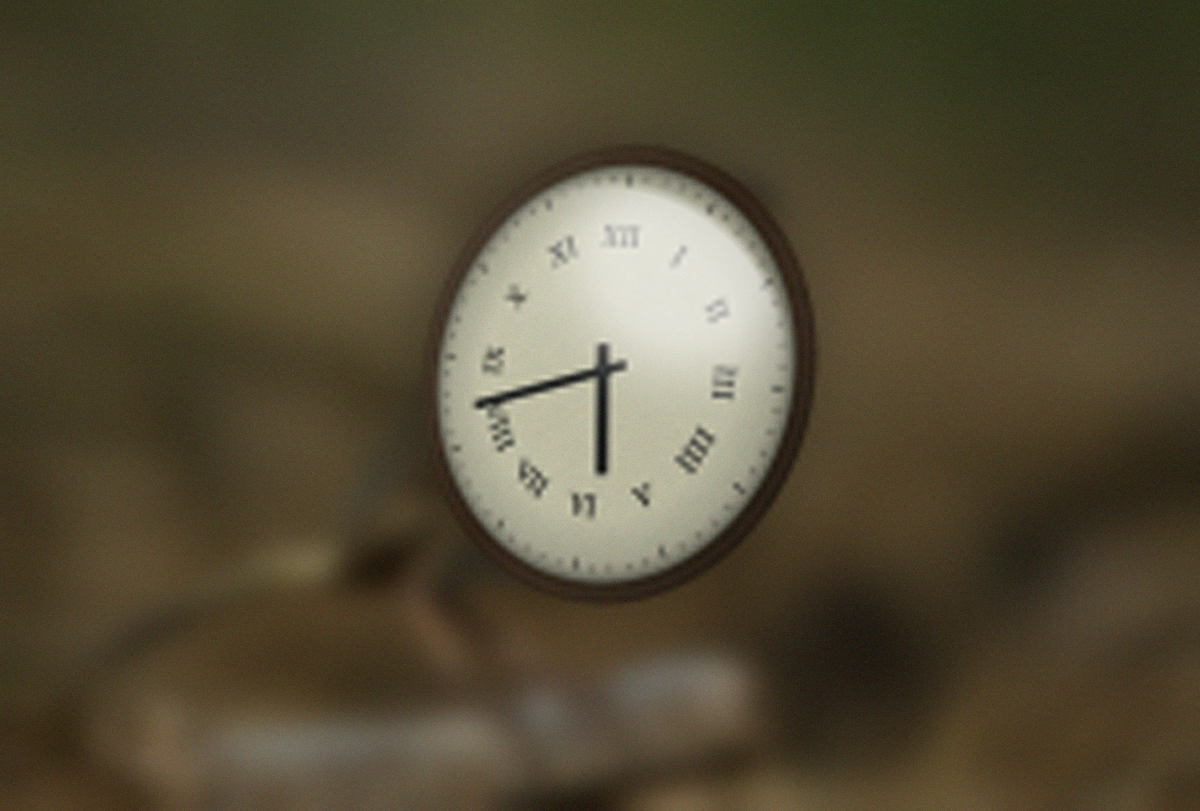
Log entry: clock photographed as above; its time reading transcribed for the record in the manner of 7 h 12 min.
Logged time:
5 h 42 min
